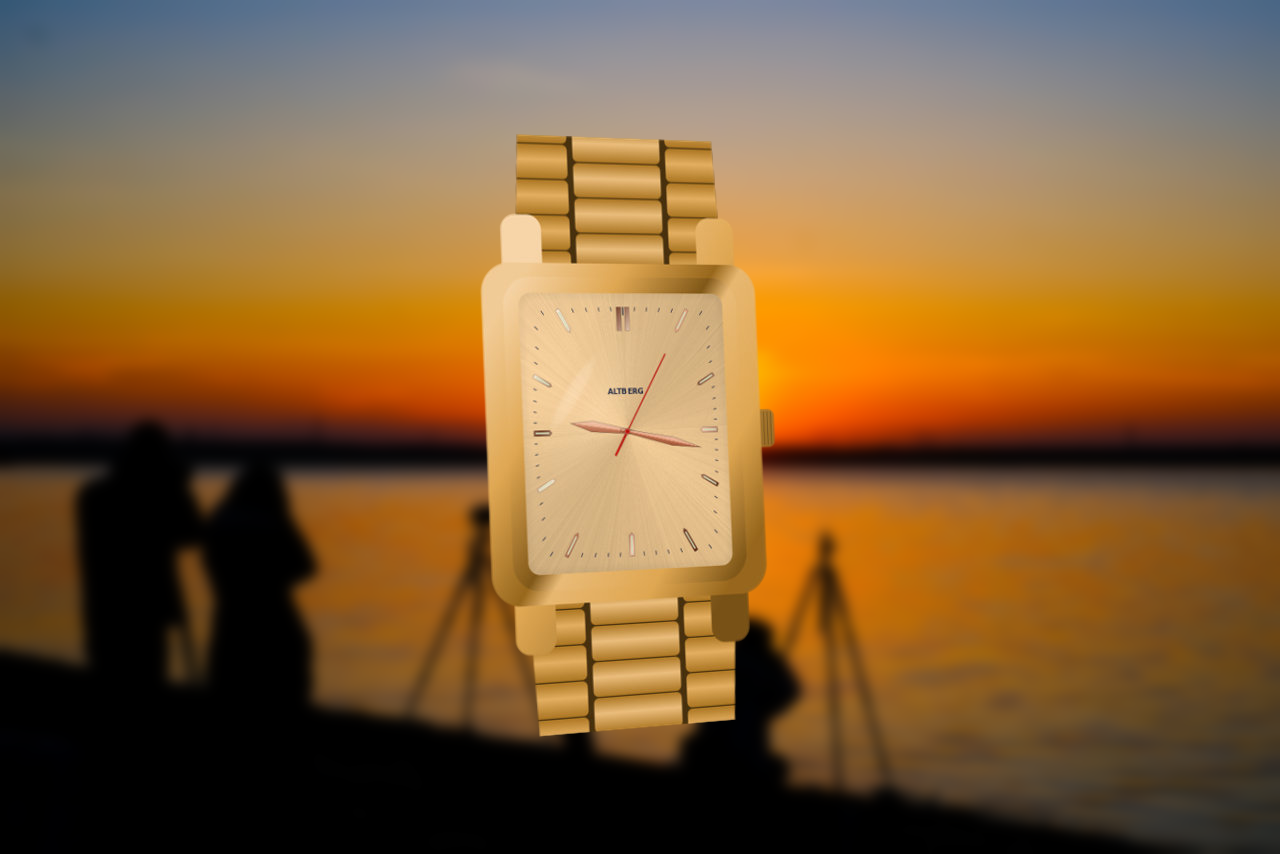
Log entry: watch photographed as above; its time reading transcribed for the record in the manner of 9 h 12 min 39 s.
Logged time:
9 h 17 min 05 s
